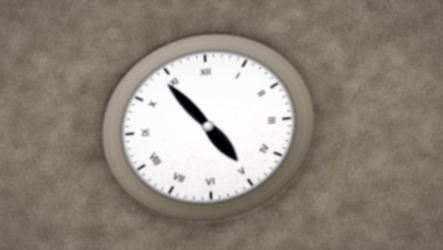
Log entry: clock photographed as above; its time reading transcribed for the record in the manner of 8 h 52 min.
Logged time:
4 h 54 min
